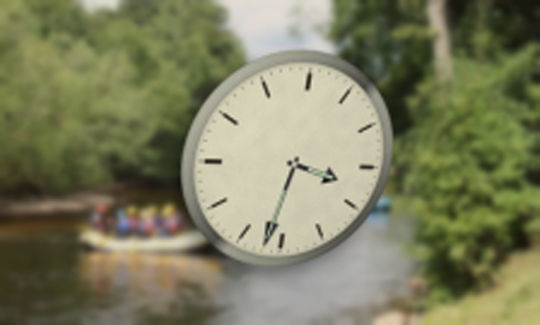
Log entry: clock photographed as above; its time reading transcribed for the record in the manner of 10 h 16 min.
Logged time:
3 h 32 min
